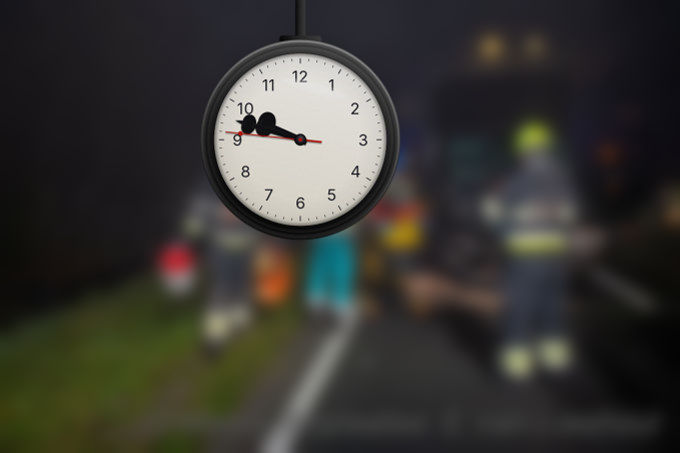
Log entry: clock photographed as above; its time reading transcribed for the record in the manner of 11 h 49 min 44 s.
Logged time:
9 h 47 min 46 s
